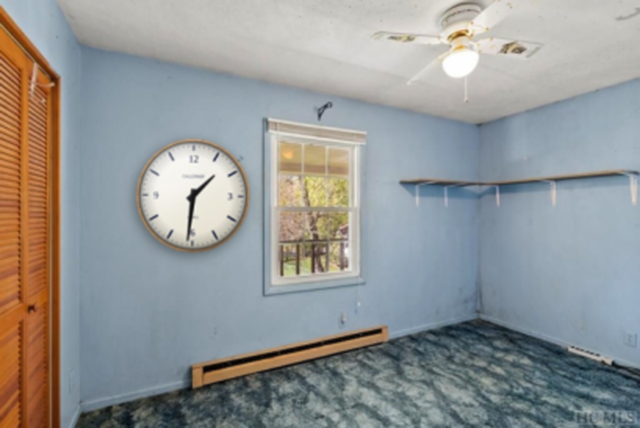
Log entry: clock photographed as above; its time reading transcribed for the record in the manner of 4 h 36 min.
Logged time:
1 h 31 min
